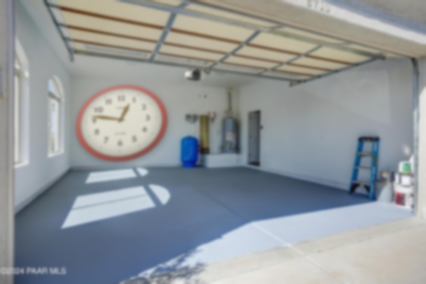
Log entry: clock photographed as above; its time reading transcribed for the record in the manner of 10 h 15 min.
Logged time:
12 h 47 min
